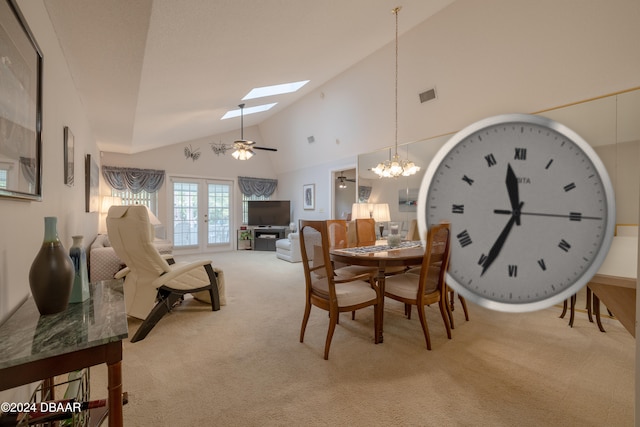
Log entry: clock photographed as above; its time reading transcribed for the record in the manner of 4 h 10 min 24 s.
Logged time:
11 h 34 min 15 s
